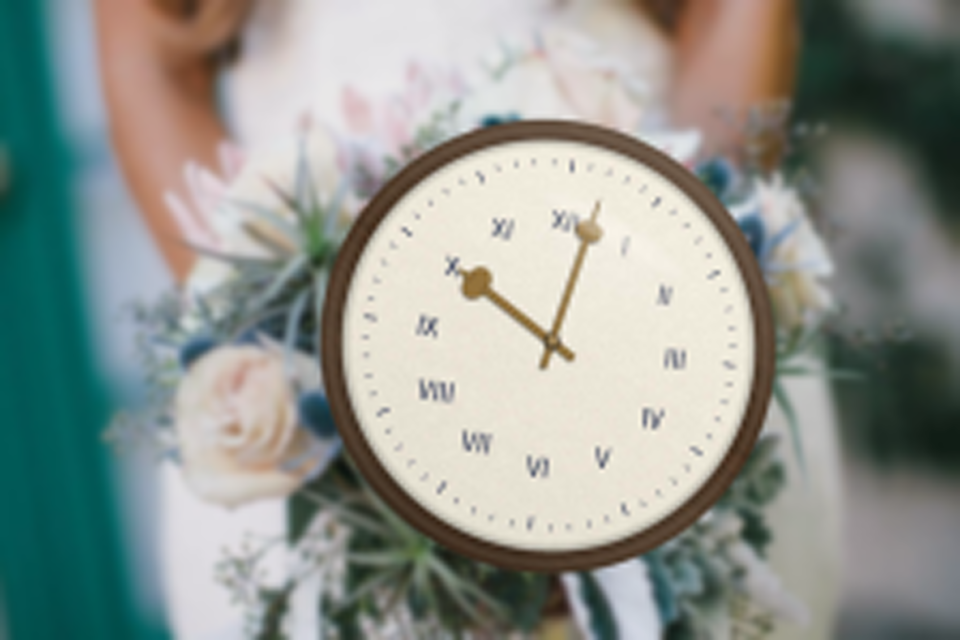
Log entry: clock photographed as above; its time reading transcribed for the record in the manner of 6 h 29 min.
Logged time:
10 h 02 min
